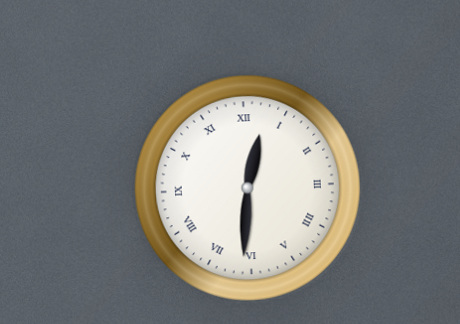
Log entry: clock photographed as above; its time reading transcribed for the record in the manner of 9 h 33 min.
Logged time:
12 h 31 min
